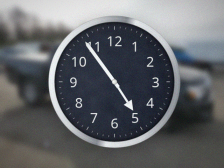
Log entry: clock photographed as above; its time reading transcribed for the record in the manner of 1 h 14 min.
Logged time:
4 h 54 min
